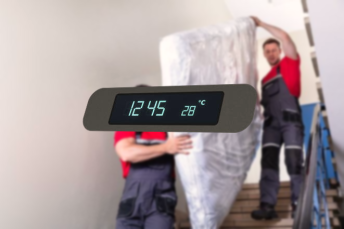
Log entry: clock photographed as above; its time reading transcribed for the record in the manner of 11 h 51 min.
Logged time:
12 h 45 min
